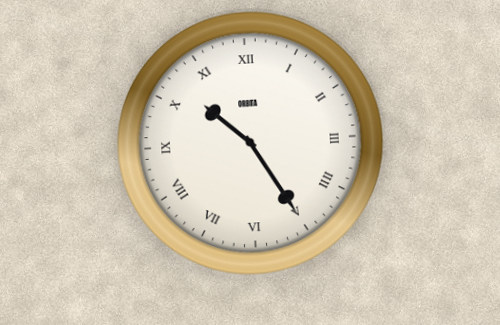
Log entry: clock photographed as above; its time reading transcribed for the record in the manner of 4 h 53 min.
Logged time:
10 h 25 min
